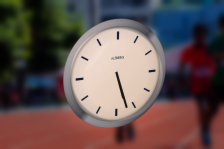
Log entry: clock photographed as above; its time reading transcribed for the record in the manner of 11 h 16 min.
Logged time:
5 h 27 min
